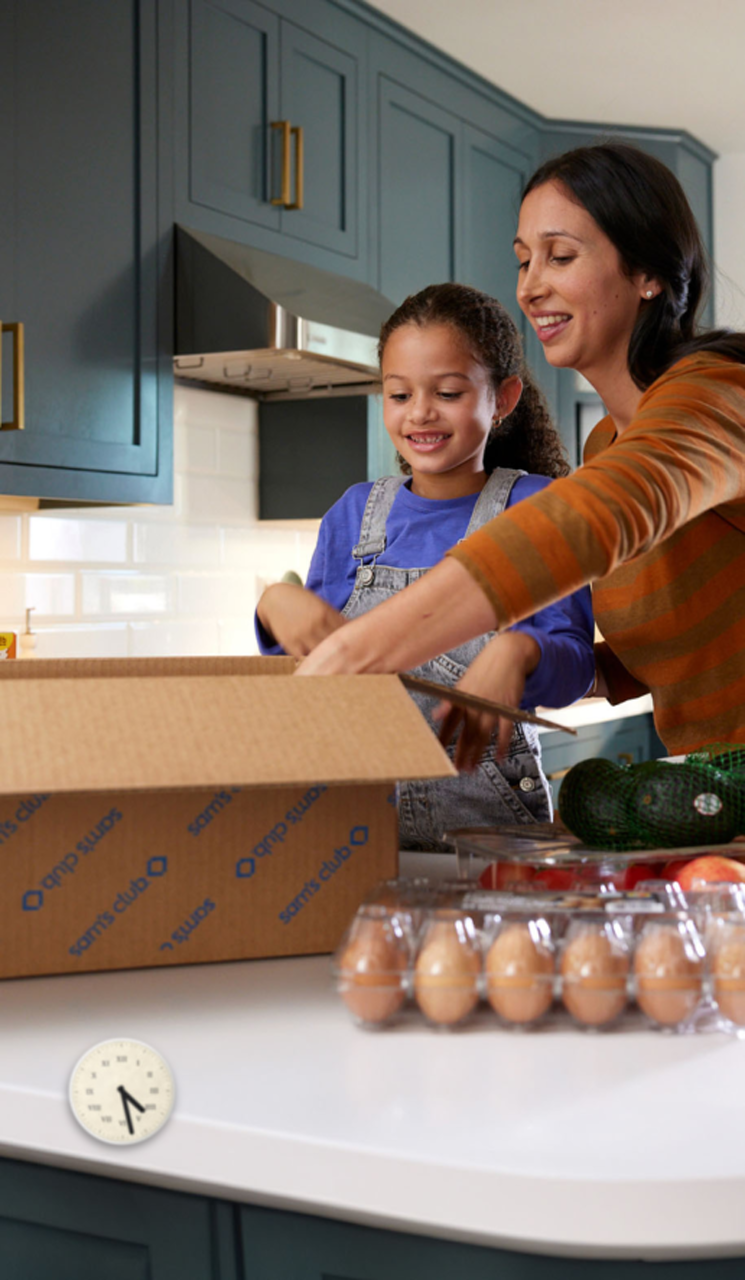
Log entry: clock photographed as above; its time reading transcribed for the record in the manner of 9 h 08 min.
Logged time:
4 h 28 min
